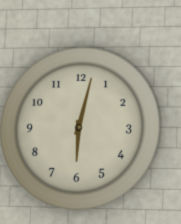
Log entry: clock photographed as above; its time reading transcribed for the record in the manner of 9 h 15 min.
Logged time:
6 h 02 min
